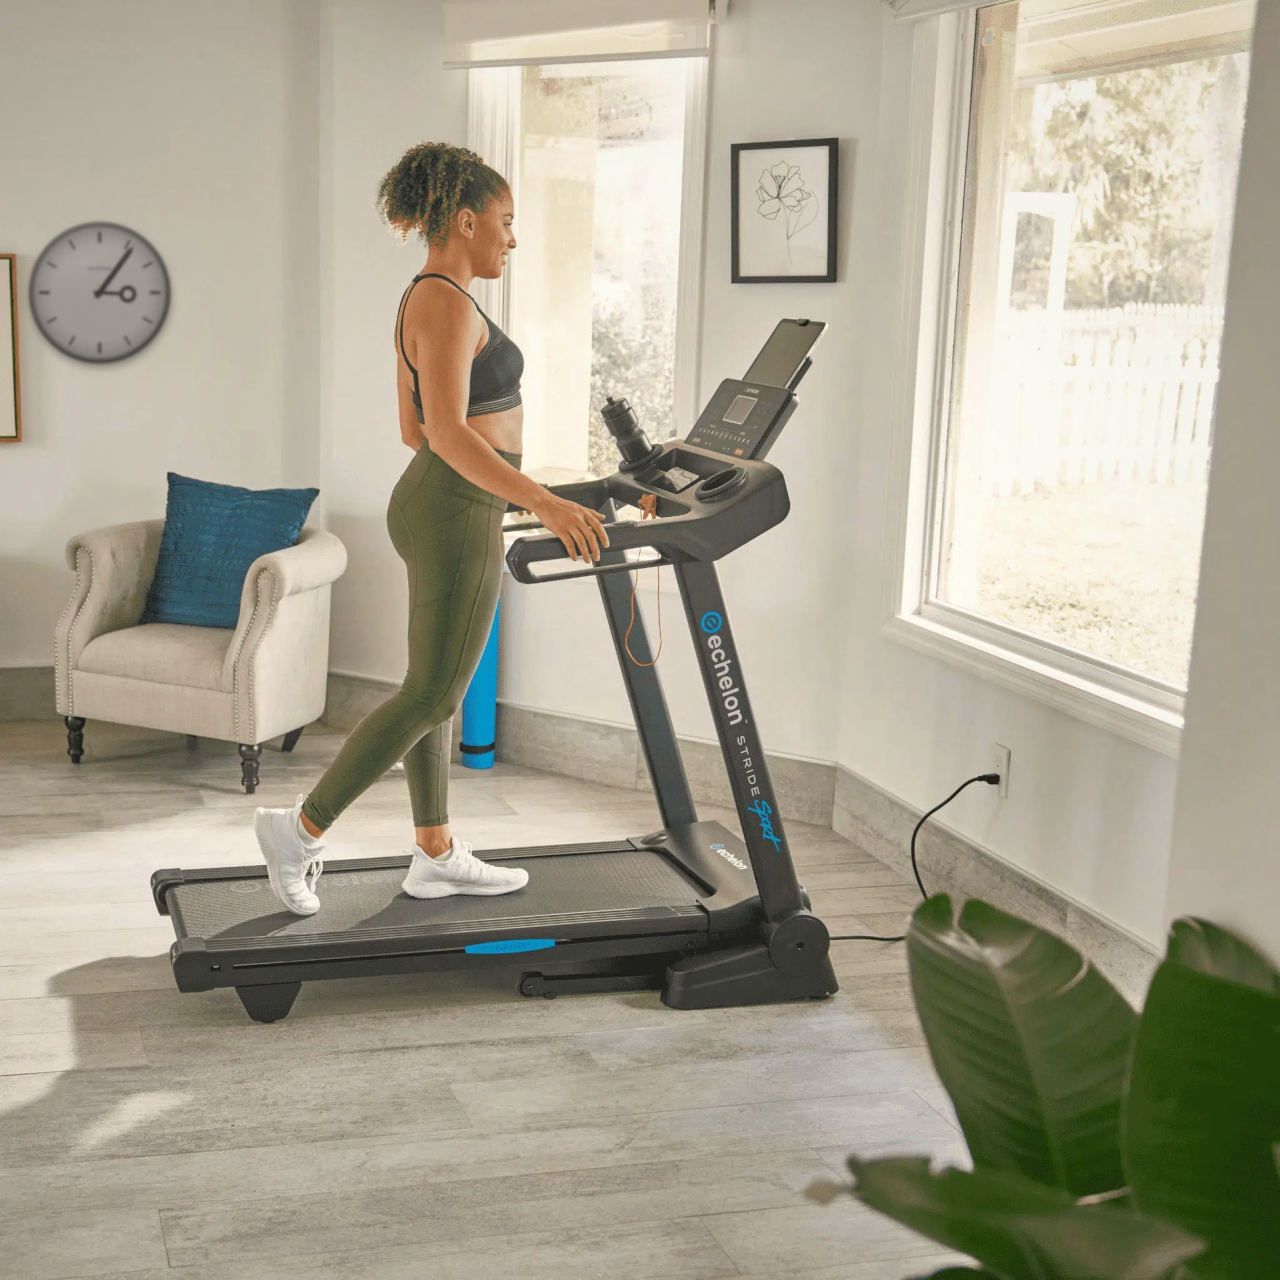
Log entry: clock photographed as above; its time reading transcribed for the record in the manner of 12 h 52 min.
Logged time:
3 h 06 min
